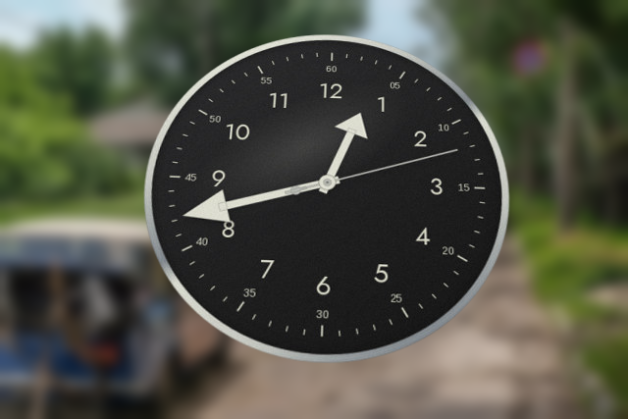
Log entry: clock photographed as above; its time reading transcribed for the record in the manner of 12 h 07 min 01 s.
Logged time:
12 h 42 min 12 s
